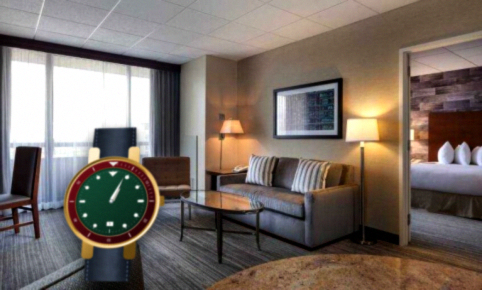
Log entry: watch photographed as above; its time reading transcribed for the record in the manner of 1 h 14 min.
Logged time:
1 h 04 min
